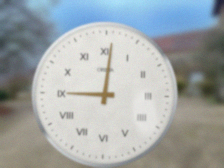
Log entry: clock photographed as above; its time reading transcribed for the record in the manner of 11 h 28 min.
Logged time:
9 h 01 min
